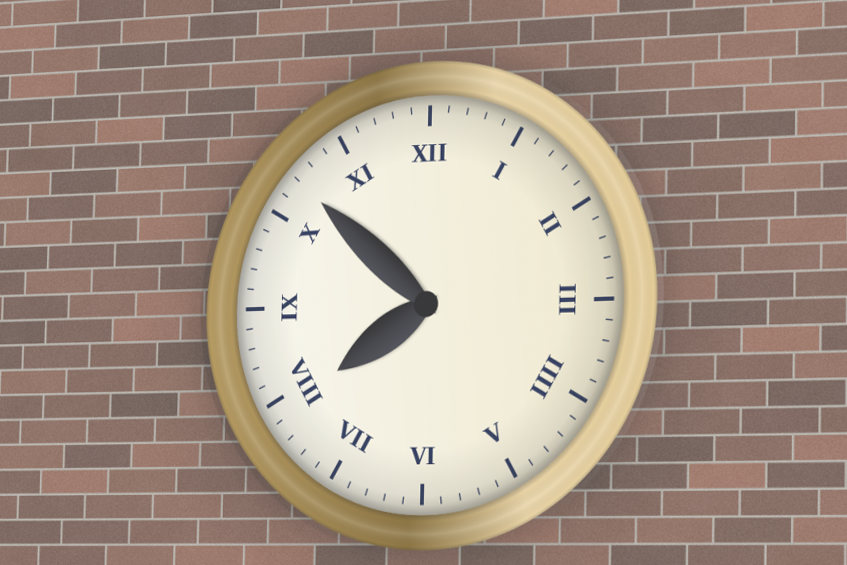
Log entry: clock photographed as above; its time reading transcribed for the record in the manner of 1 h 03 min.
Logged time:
7 h 52 min
